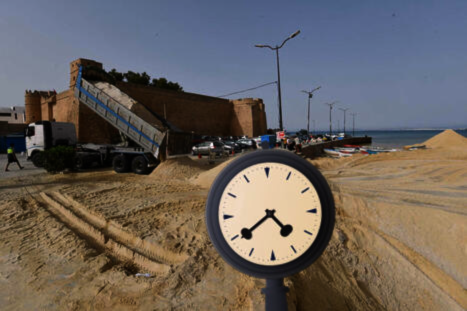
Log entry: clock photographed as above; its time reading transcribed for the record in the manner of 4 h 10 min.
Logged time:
4 h 39 min
